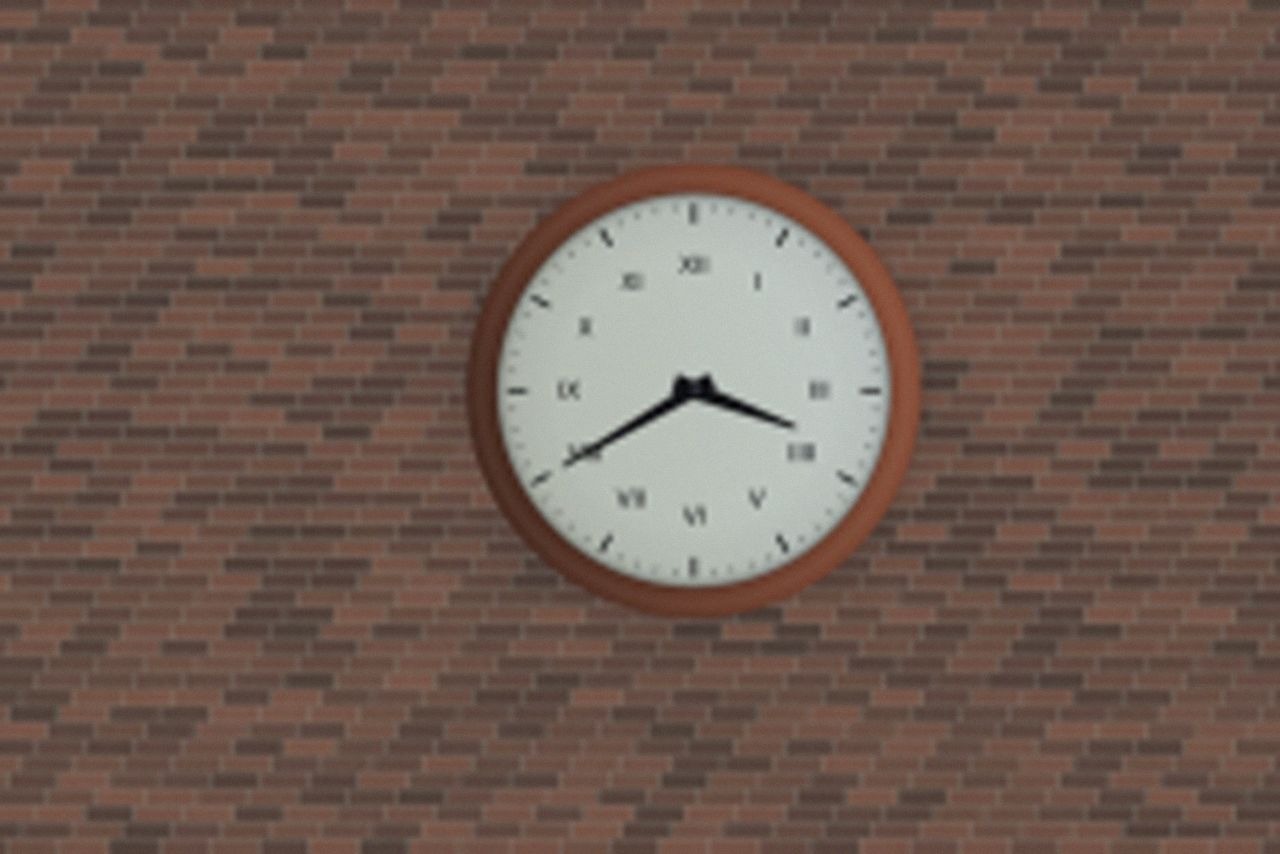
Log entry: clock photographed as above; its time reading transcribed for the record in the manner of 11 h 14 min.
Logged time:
3 h 40 min
